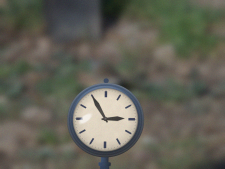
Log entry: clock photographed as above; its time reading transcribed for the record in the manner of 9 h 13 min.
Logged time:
2 h 55 min
